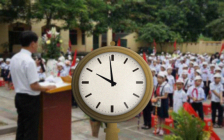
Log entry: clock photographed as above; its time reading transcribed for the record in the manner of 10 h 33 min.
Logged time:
9 h 59 min
